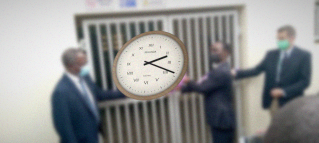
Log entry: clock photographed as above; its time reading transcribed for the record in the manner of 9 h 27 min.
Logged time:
2 h 19 min
